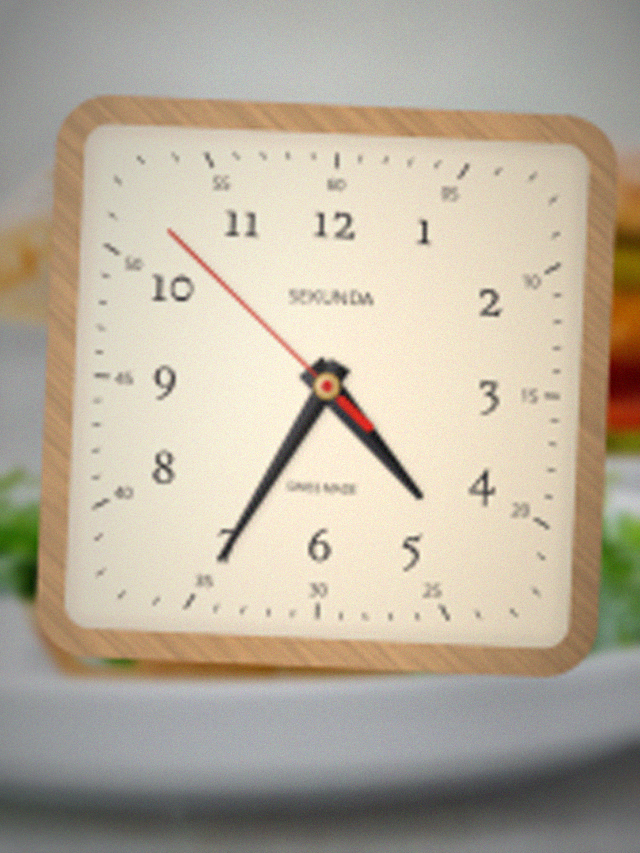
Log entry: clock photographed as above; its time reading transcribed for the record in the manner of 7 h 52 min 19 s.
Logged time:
4 h 34 min 52 s
